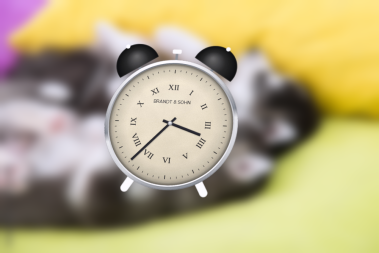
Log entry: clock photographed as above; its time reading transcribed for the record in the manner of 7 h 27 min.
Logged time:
3 h 37 min
